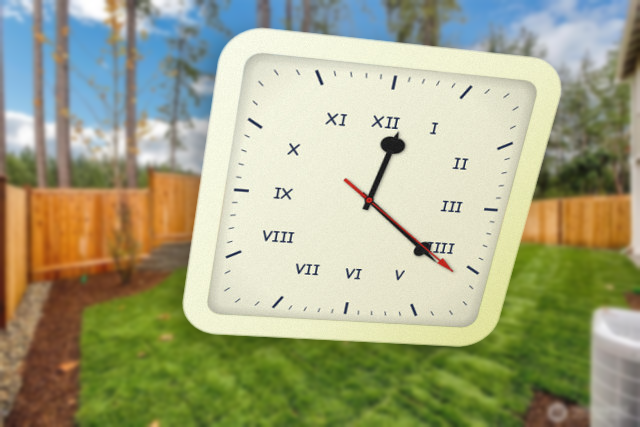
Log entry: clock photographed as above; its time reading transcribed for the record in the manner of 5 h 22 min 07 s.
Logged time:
12 h 21 min 21 s
